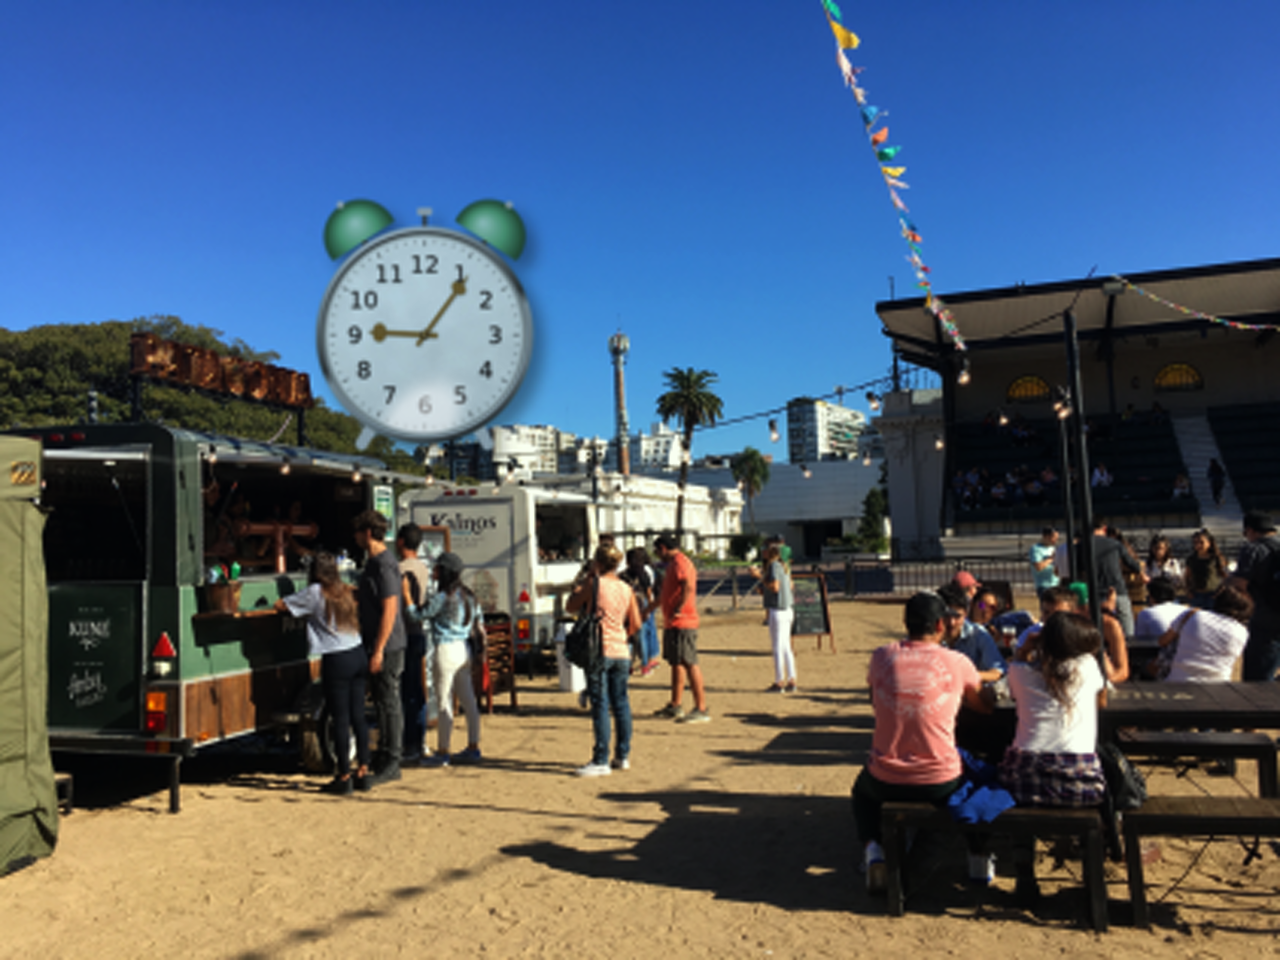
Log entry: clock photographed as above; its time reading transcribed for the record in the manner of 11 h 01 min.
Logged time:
9 h 06 min
